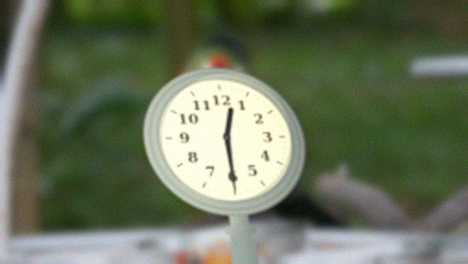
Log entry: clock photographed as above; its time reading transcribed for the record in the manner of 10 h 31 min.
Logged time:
12 h 30 min
